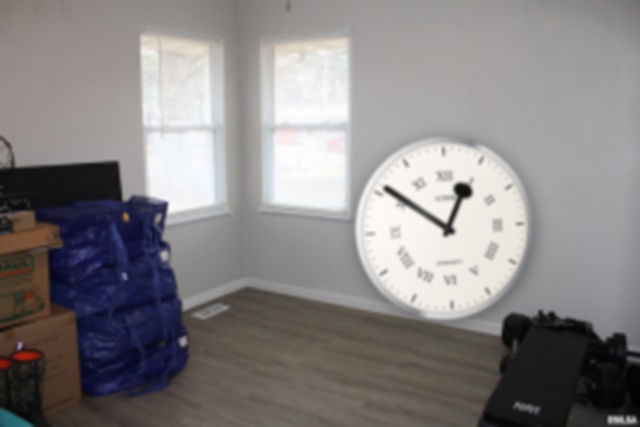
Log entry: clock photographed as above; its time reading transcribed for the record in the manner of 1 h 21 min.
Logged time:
12 h 51 min
